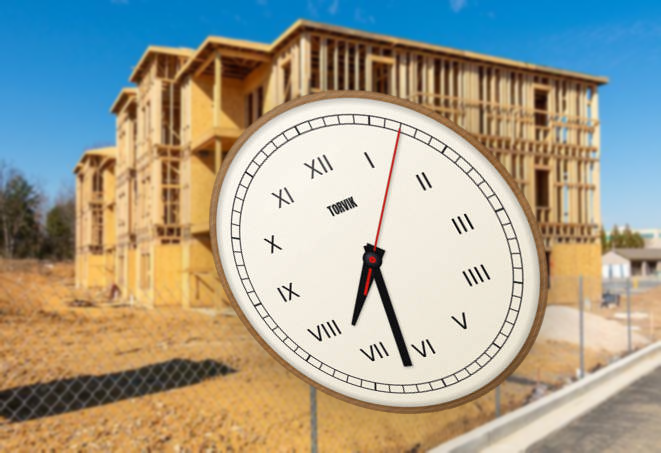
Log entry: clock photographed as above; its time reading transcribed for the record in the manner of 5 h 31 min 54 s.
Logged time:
7 h 32 min 07 s
